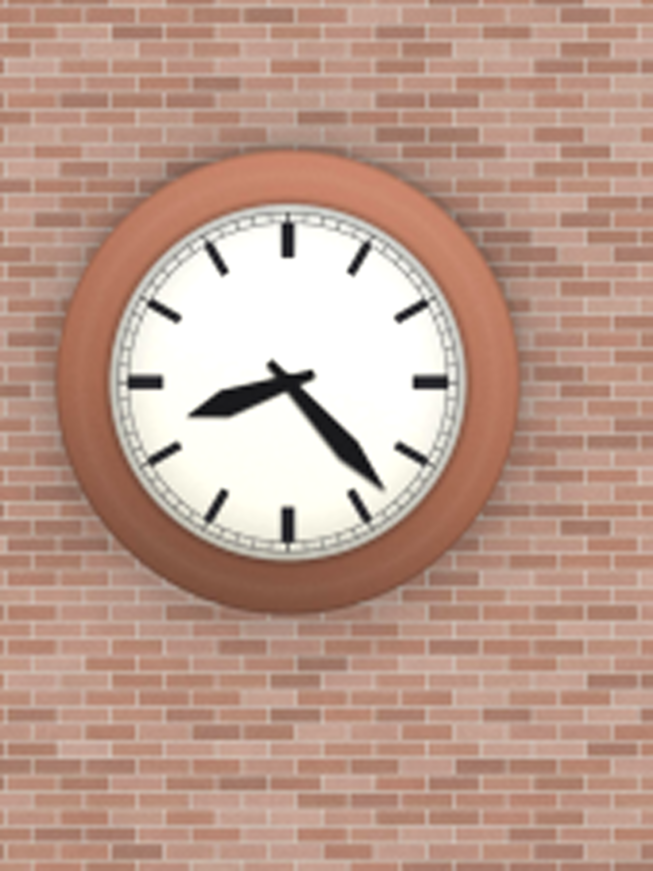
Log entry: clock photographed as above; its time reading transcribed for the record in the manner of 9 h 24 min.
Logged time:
8 h 23 min
